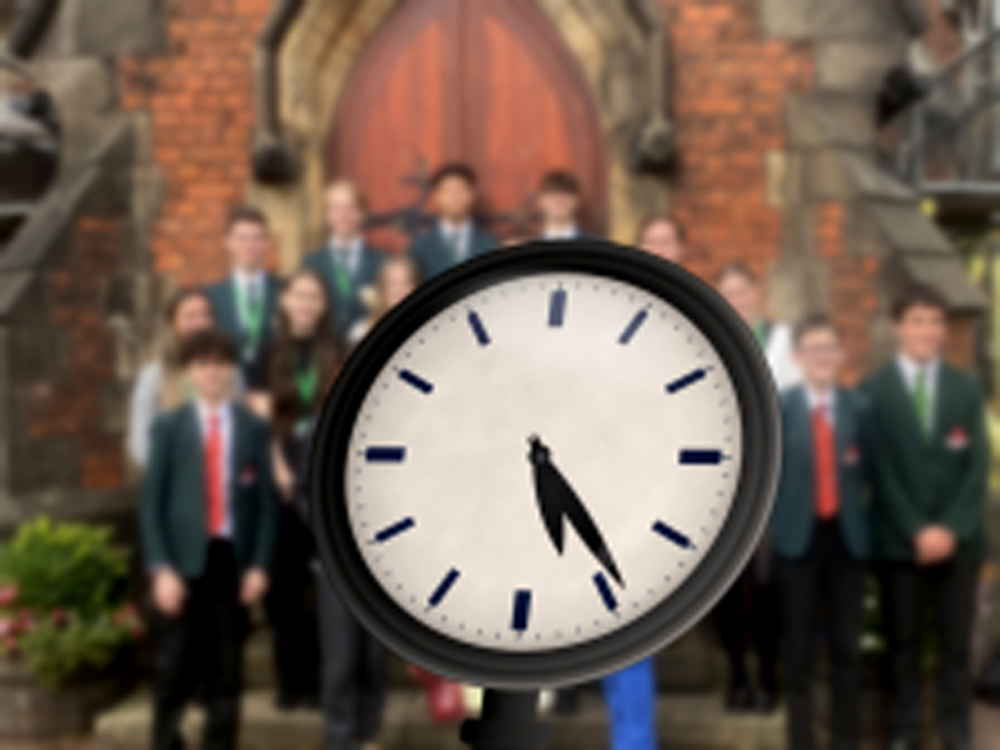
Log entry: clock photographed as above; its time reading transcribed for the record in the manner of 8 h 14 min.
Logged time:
5 h 24 min
